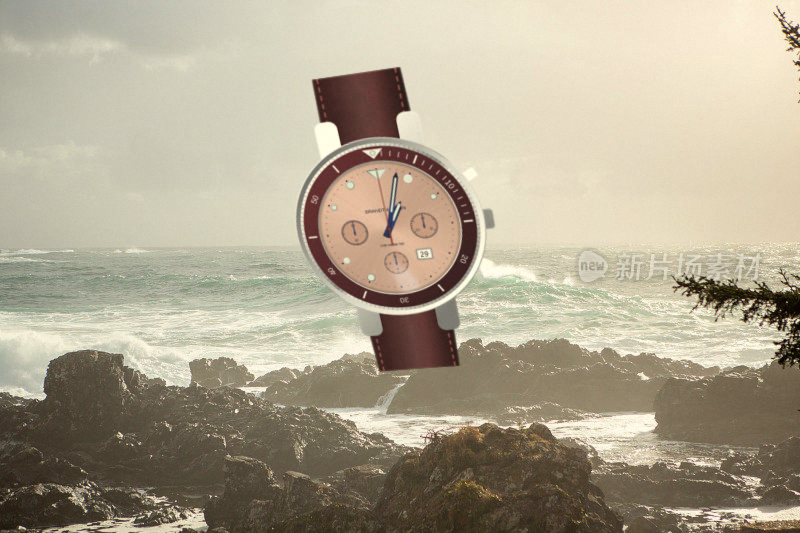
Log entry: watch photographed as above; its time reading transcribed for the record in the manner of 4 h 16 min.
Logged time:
1 h 03 min
